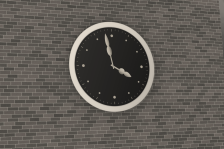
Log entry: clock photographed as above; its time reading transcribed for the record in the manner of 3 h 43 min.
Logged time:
3 h 58 min
